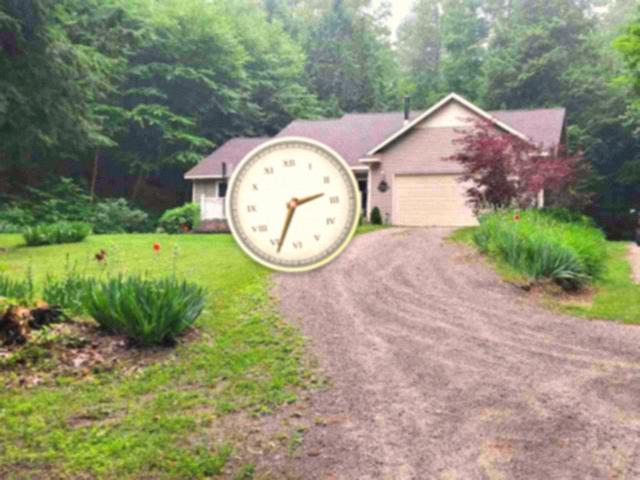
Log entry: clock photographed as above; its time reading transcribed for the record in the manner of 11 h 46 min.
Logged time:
2 h 34 min
